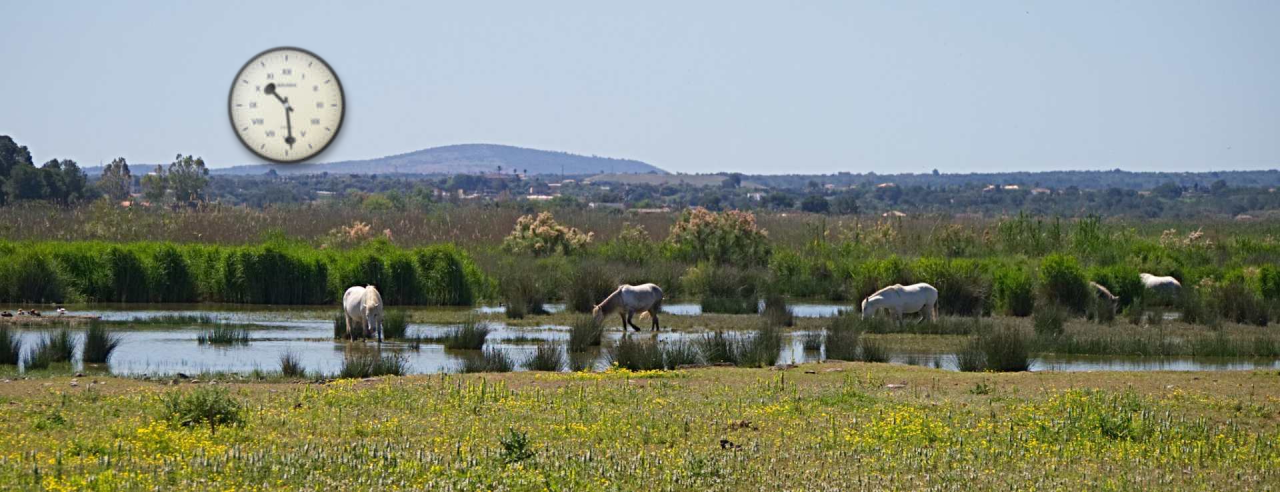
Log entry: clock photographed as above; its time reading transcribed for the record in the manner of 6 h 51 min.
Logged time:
10 h 29 min
